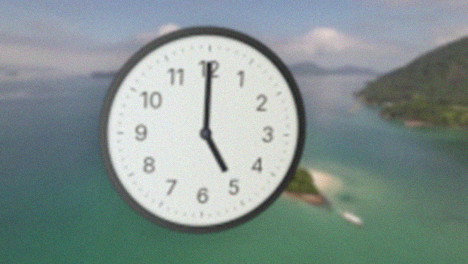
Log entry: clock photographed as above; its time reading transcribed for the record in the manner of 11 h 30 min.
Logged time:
5 h 00 min
